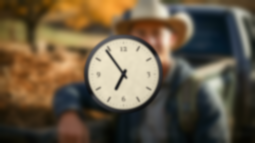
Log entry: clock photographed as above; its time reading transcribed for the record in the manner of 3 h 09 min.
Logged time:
6 h 54 min
